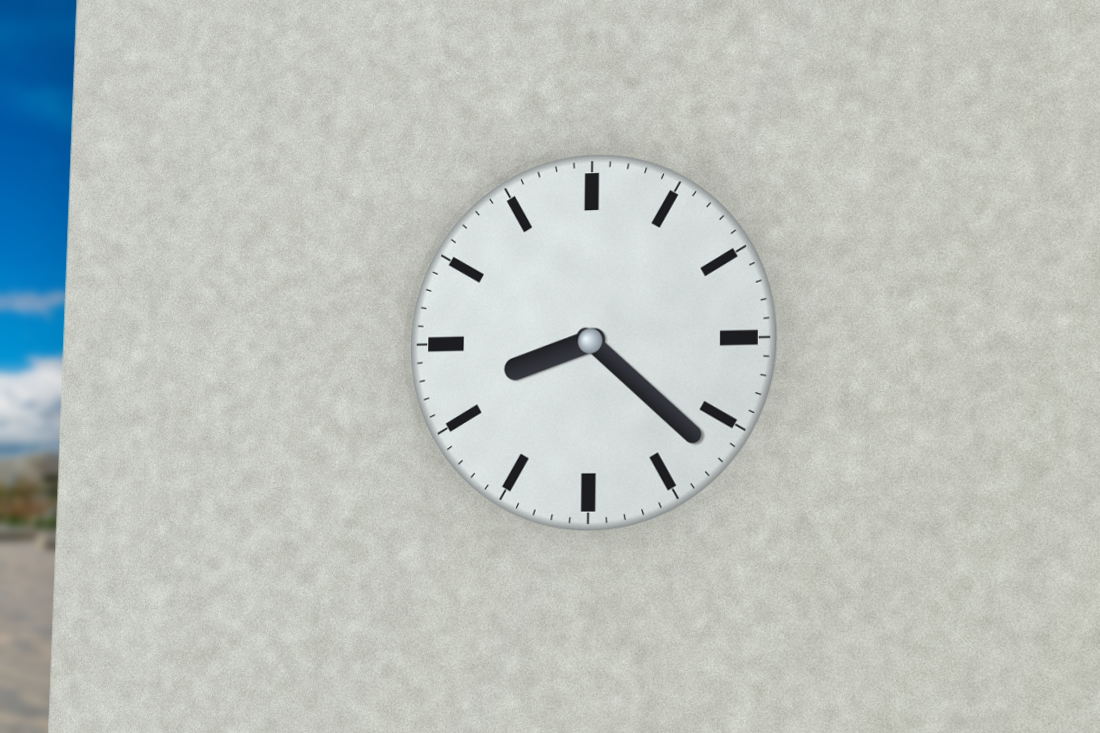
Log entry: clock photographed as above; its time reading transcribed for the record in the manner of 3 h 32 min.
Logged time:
8 h 22 min
